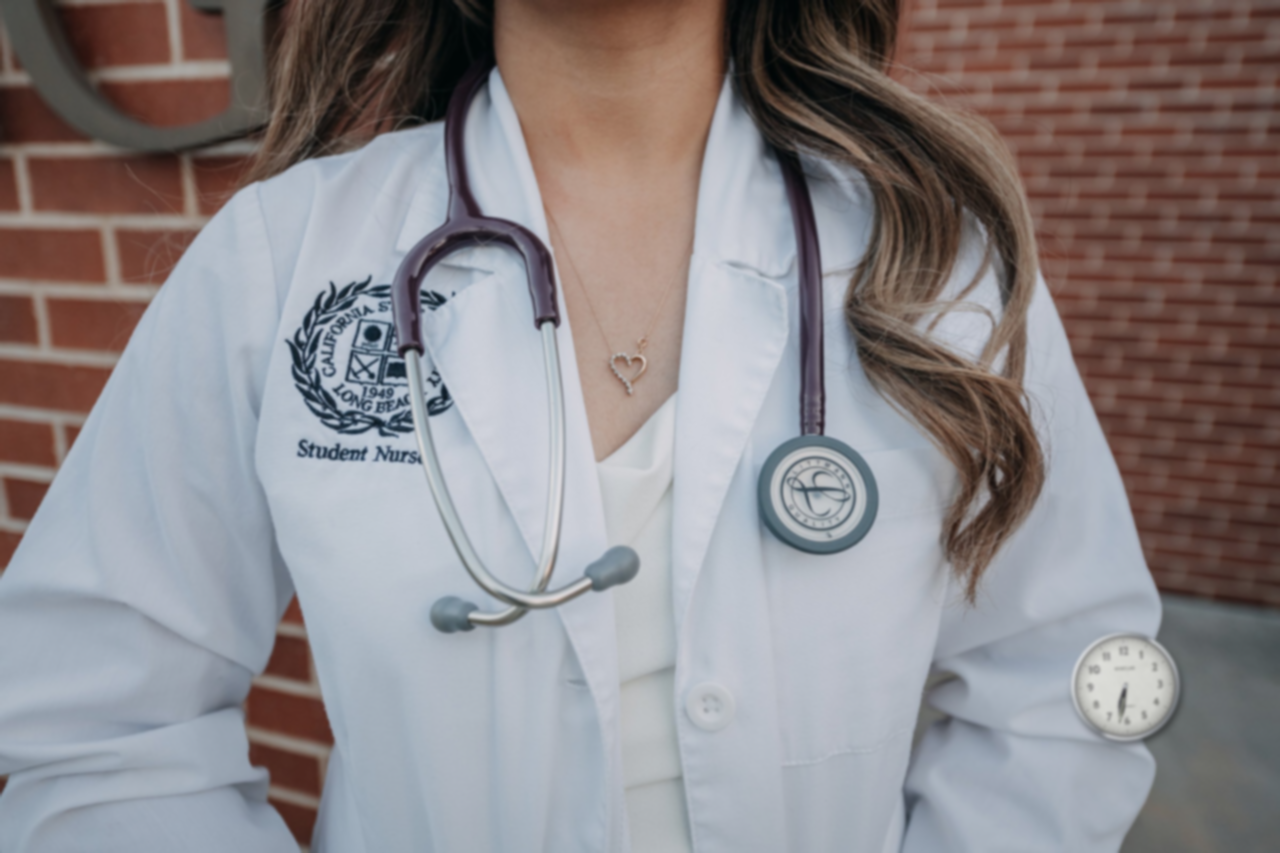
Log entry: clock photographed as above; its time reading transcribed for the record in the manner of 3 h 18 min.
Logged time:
6 h 32 min
